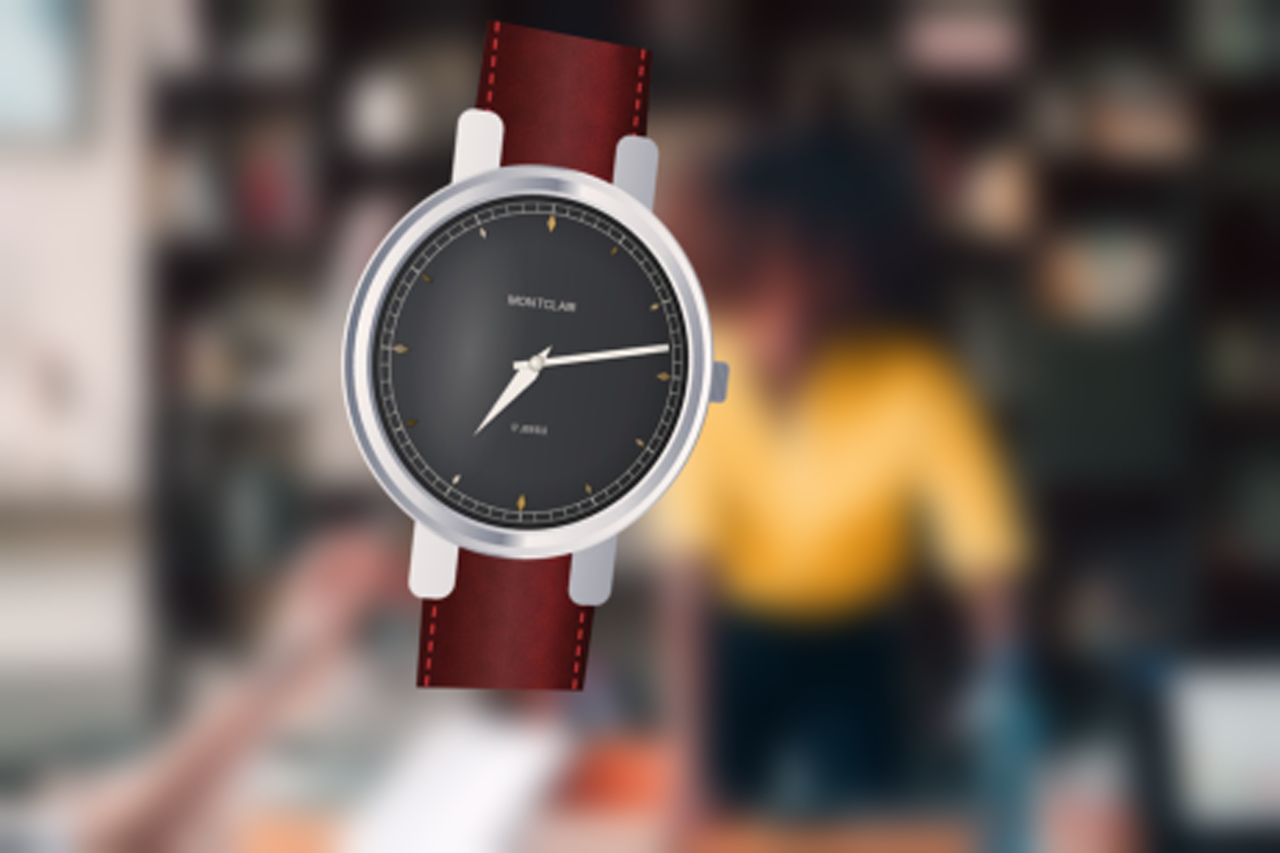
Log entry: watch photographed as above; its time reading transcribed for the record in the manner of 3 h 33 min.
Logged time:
7 h 13 min
